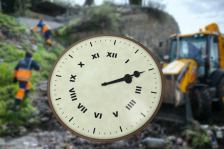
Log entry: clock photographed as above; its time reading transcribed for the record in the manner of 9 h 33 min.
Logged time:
2 h 10 min
